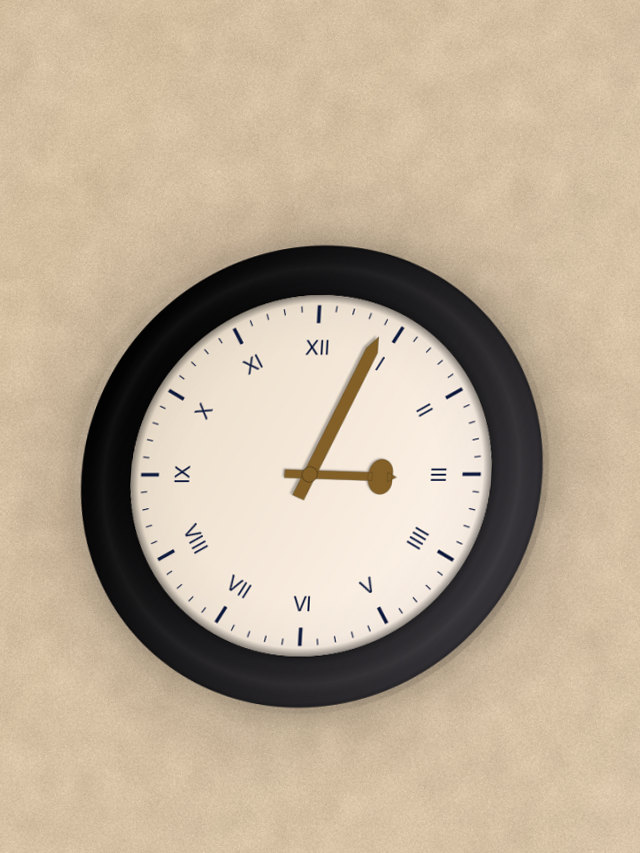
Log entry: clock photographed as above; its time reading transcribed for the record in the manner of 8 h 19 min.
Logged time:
3 h 04 min
